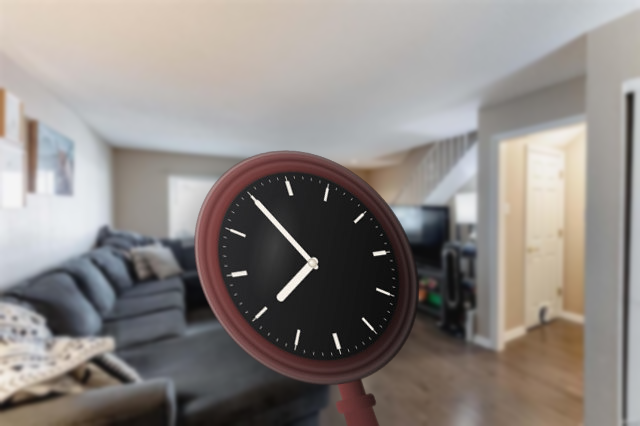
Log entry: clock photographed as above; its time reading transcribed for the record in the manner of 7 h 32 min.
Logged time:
7 h 55 min
